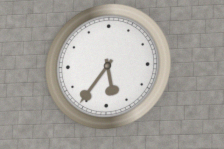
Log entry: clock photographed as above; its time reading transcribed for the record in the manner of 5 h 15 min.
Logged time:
5 h 36 min
